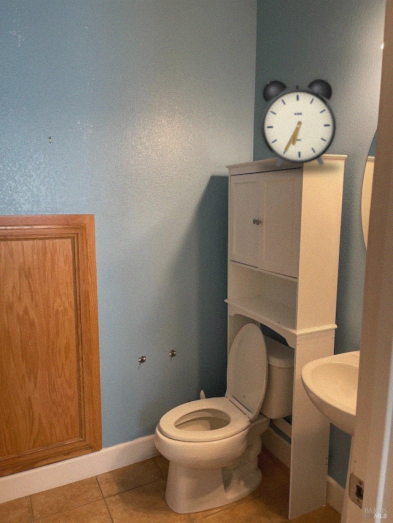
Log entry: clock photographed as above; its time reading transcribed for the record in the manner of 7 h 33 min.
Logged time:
6 h 35 min
